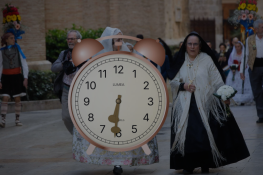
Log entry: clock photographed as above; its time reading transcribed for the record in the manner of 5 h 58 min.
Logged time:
6 h 31 min
